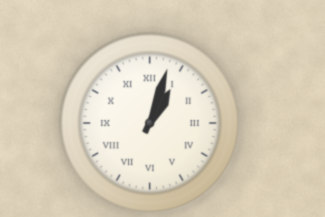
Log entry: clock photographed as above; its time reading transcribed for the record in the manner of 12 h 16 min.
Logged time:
1 h 03 min
